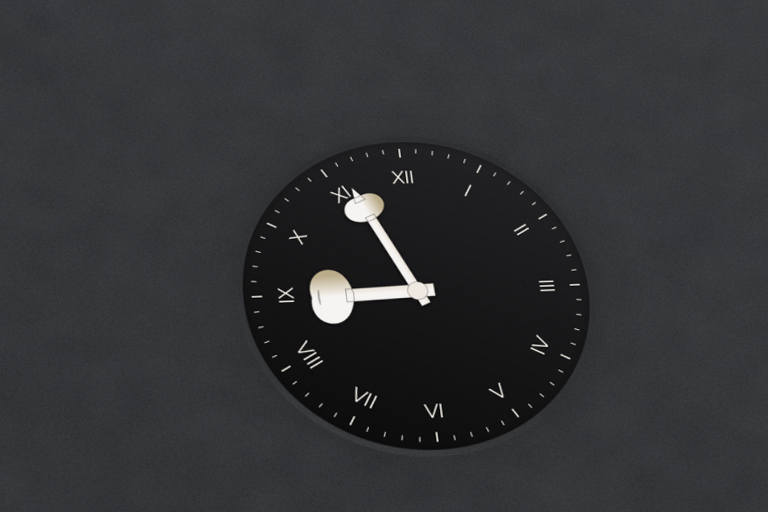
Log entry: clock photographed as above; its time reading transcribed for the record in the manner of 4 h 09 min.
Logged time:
8 h 56 min
